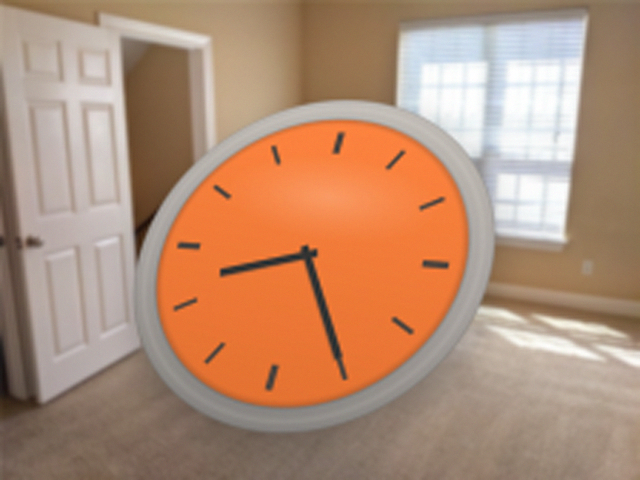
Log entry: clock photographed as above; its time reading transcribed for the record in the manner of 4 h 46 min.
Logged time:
8 h 25 min
